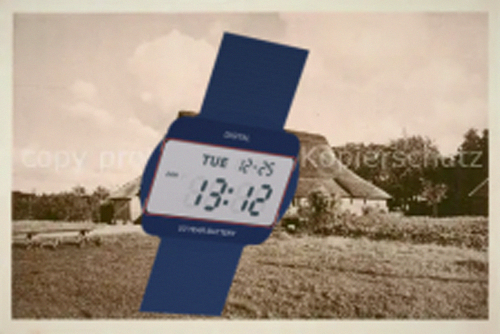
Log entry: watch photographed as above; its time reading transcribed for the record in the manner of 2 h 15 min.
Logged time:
13 h 12 min
